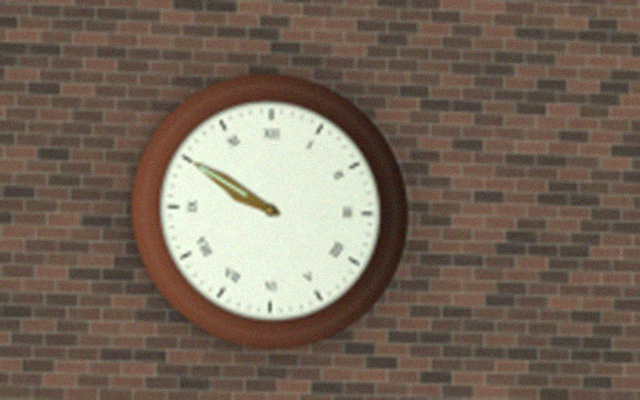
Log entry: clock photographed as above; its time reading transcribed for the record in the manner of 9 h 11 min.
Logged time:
9 h 50 min
